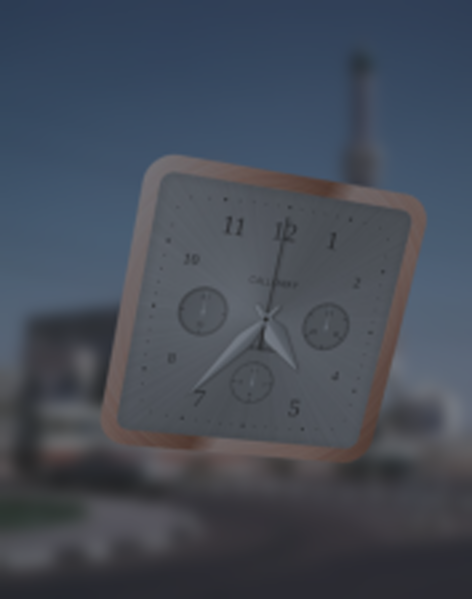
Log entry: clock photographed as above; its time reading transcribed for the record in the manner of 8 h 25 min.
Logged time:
4 h 36 min
